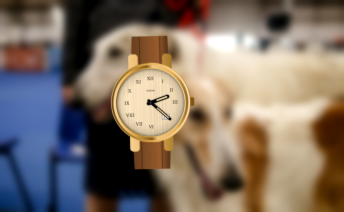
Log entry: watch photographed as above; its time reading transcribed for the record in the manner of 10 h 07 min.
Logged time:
2 h 22 min
